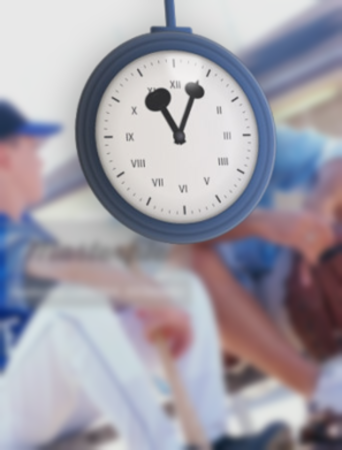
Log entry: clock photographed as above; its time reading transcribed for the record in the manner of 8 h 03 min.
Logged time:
11 h 04 min
